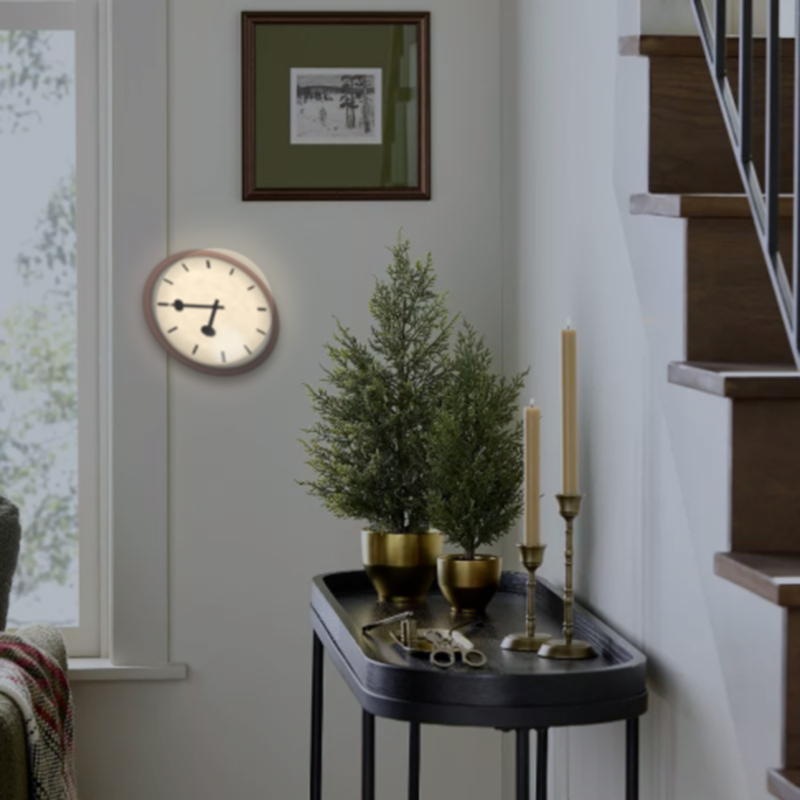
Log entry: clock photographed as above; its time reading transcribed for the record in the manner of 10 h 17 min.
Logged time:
6 h 45 min
